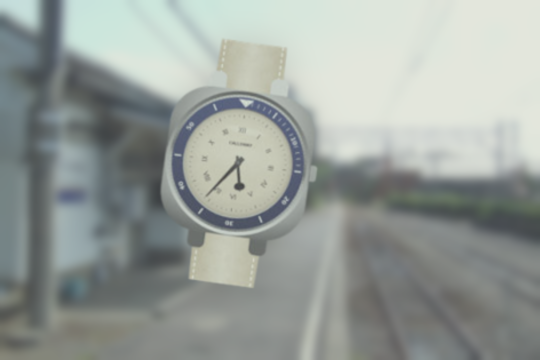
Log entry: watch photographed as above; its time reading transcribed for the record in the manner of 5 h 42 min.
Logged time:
5 h 36 min
